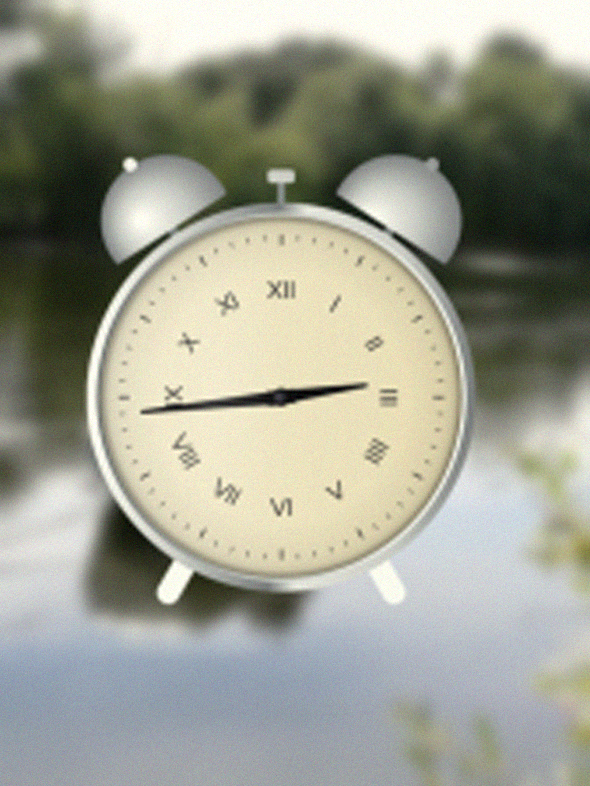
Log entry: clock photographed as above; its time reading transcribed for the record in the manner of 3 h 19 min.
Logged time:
2 h 44 min
